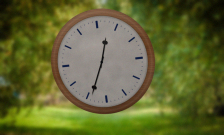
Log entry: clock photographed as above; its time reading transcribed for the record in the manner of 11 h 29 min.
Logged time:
12 h 34 min
